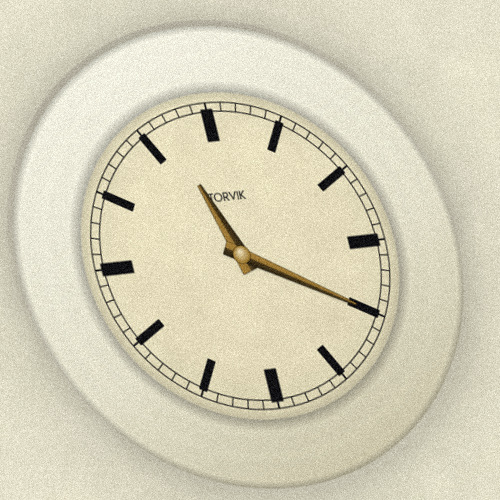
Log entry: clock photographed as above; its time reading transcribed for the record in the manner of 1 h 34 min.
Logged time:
11 h 20 min
